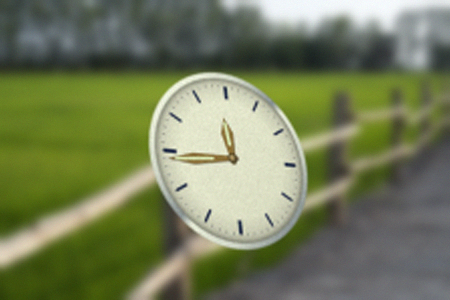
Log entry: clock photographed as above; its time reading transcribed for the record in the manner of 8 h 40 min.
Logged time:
11 h 44 min
